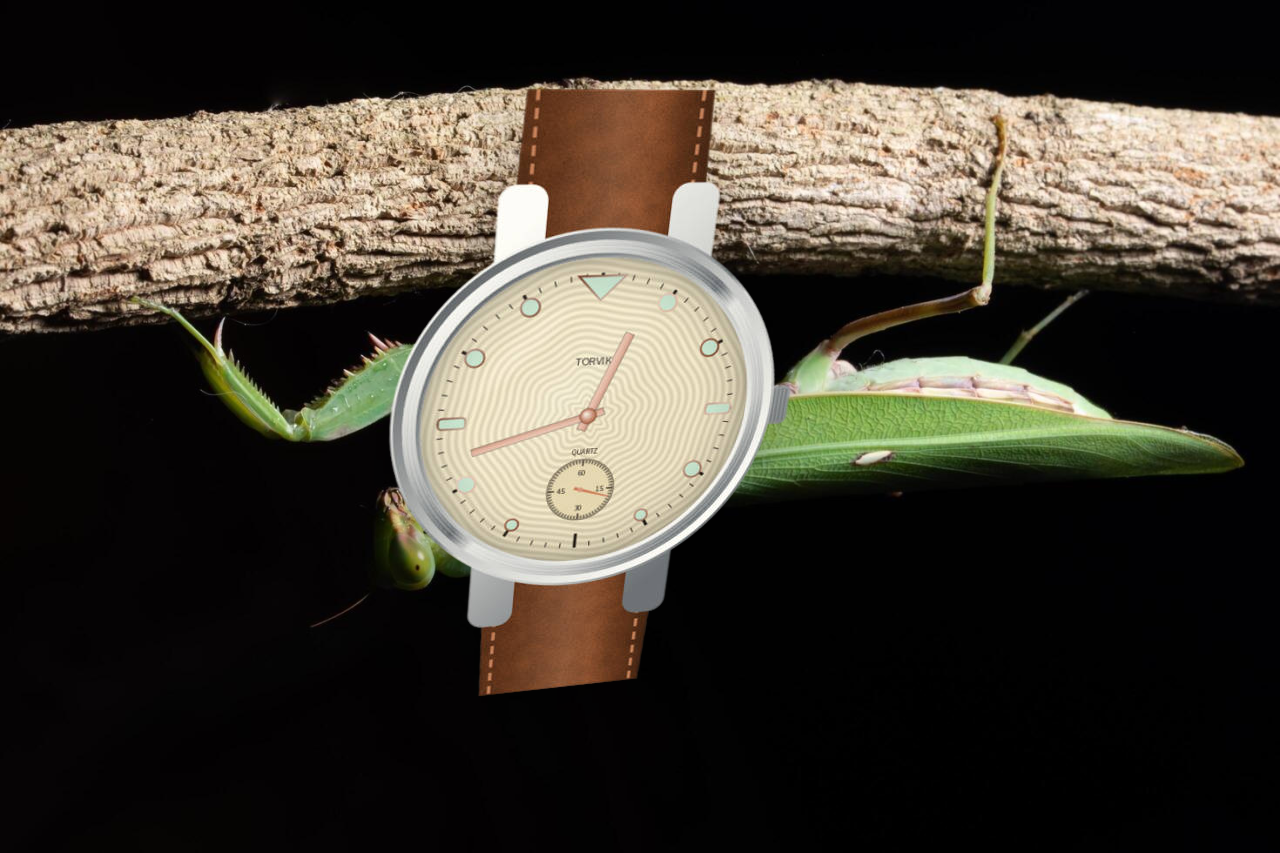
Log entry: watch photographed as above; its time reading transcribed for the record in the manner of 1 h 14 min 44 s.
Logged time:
12 h 42 min 18 s
